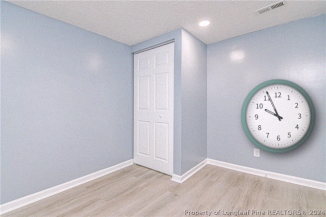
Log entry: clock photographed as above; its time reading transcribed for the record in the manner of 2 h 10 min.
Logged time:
9 h 56 min
